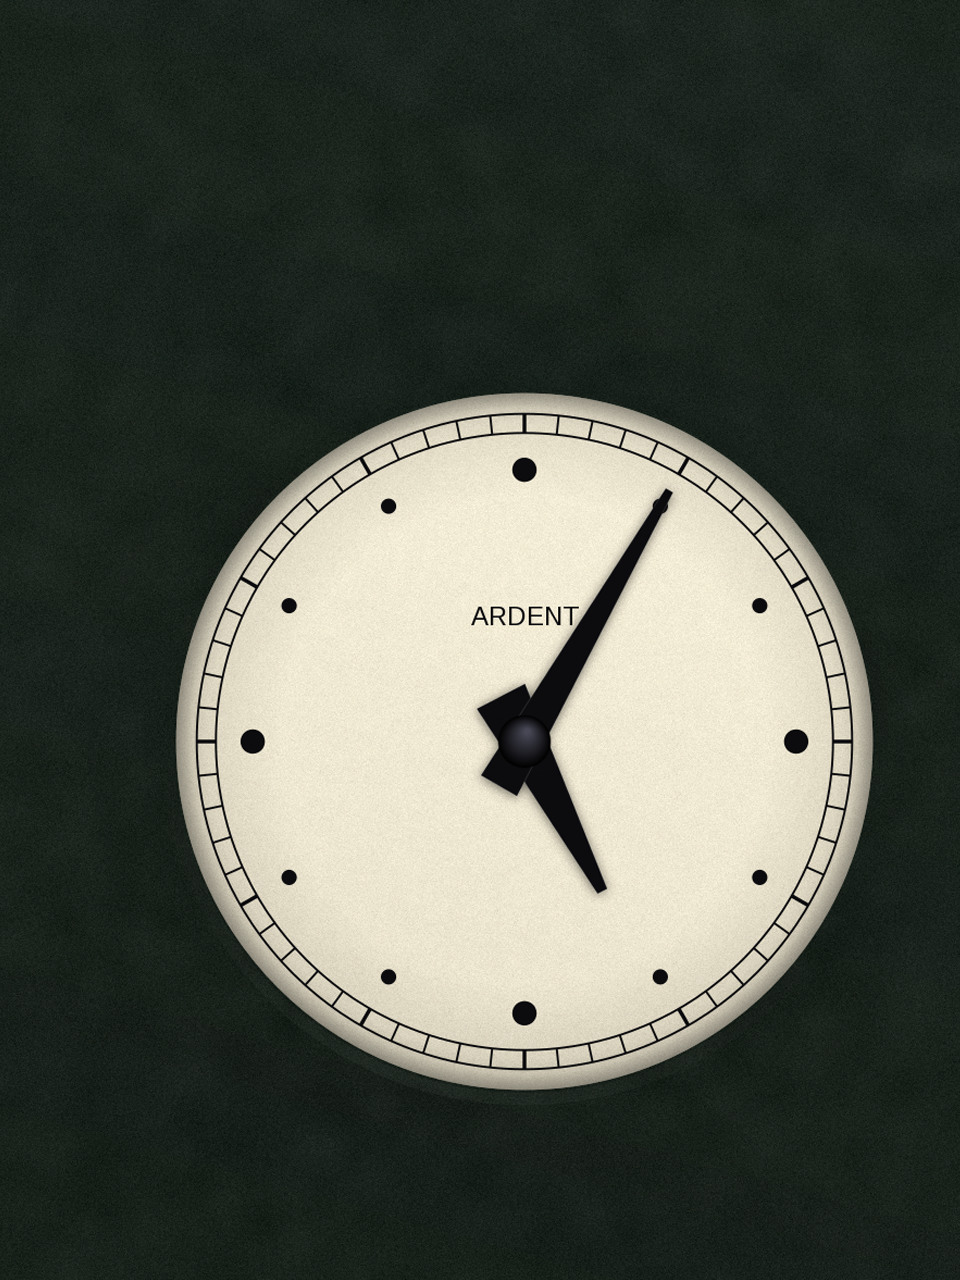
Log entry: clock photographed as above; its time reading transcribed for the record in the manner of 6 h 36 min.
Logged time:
5 h 05 min
